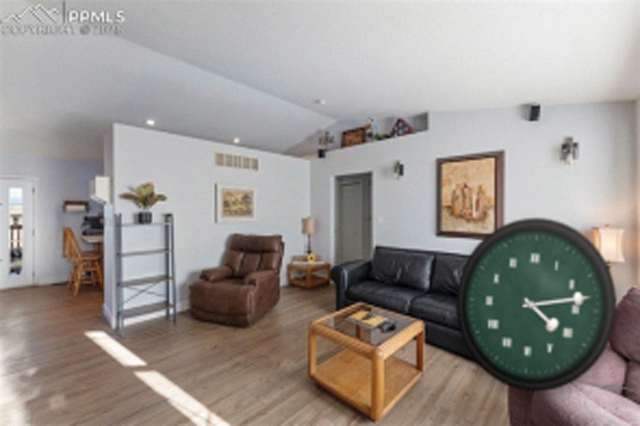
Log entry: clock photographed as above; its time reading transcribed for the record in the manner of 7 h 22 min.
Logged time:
4 h 13 min
